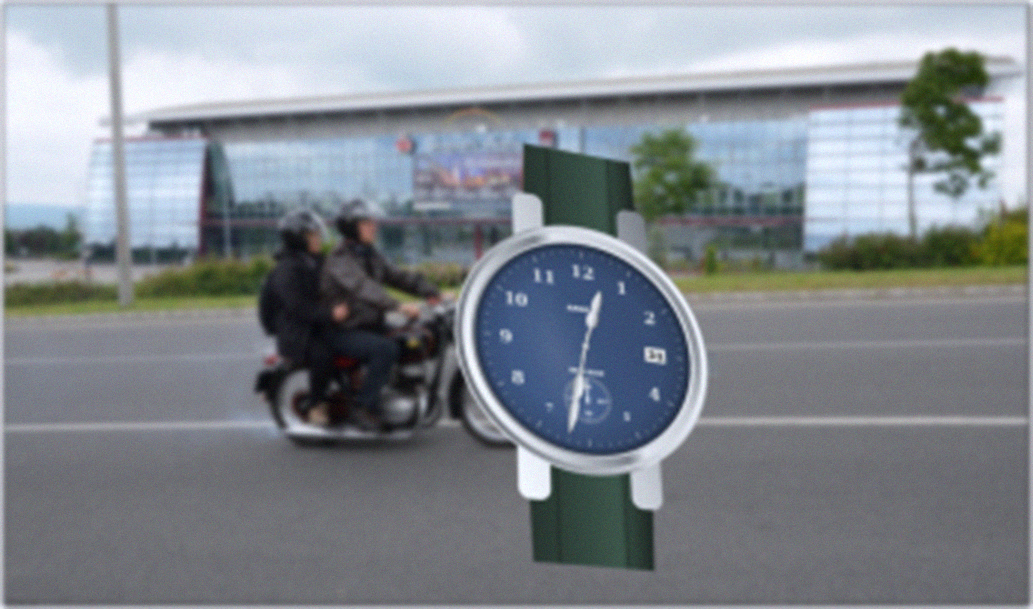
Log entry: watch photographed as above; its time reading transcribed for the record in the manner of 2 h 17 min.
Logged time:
12 h 32 min
